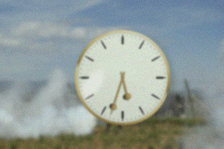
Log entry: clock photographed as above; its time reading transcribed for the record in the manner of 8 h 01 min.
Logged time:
5 h 33 min
